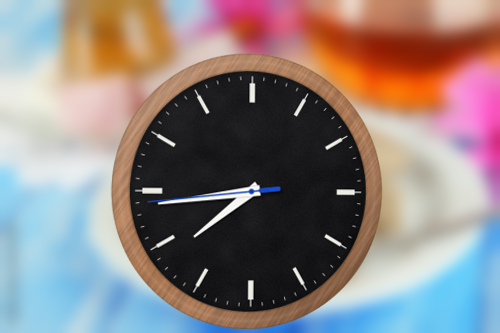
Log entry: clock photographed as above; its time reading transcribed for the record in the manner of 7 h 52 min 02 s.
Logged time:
7 h 43 min 44 s
